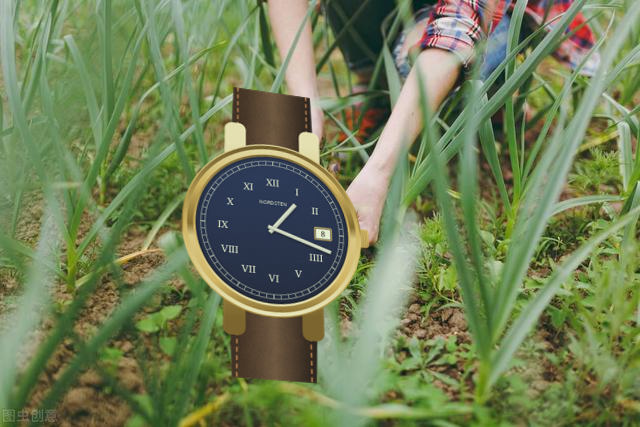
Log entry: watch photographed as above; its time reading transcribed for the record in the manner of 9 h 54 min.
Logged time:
1 h 18 min
